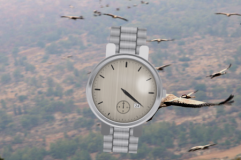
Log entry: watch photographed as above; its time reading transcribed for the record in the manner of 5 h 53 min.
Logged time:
4 h 21 min
